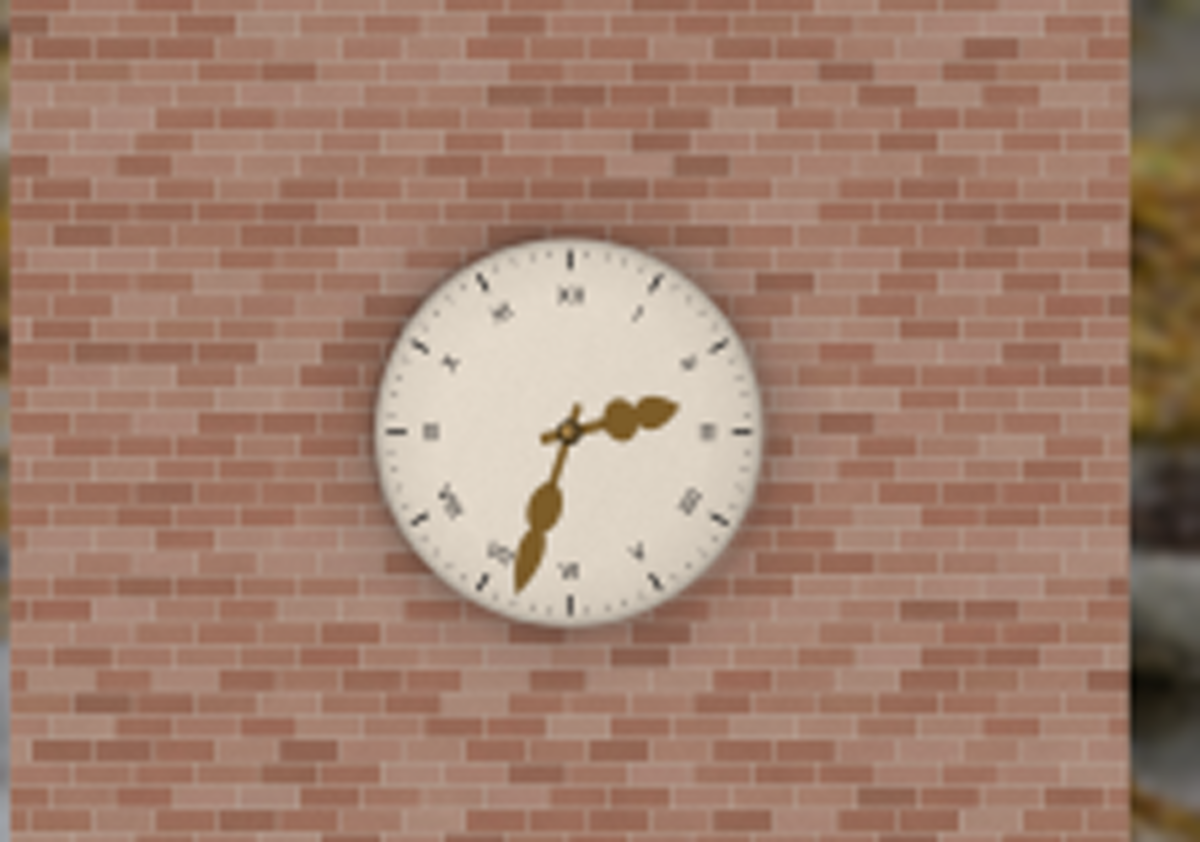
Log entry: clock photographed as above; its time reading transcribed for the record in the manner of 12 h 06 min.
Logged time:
2 h 33 min
